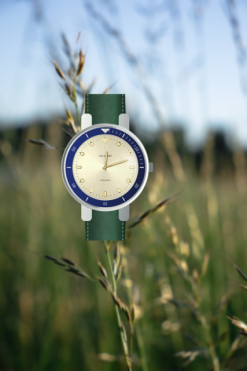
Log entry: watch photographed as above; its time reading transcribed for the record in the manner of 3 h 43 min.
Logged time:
12 h 12 min
